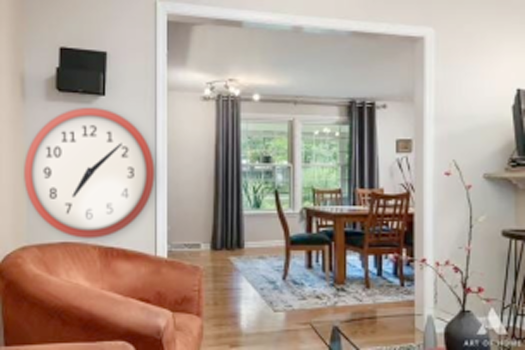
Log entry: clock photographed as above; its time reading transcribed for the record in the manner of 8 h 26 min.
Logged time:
7 h 08 min
